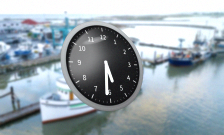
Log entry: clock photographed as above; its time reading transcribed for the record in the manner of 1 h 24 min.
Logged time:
5 h 31 min
